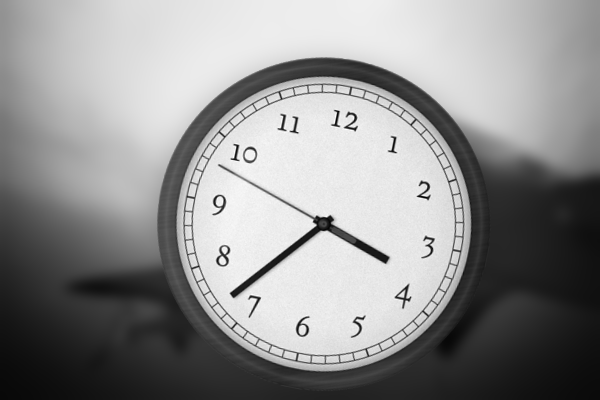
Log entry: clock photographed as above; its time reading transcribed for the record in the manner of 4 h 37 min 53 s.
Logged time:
3 h 36 min 48 s
